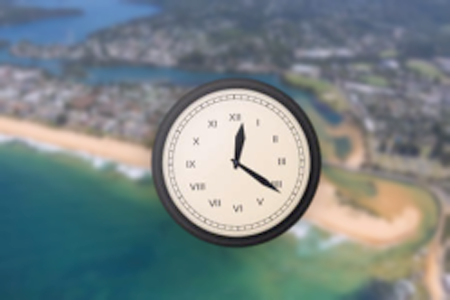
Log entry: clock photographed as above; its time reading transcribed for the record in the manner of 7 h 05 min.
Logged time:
12 h 21 min
